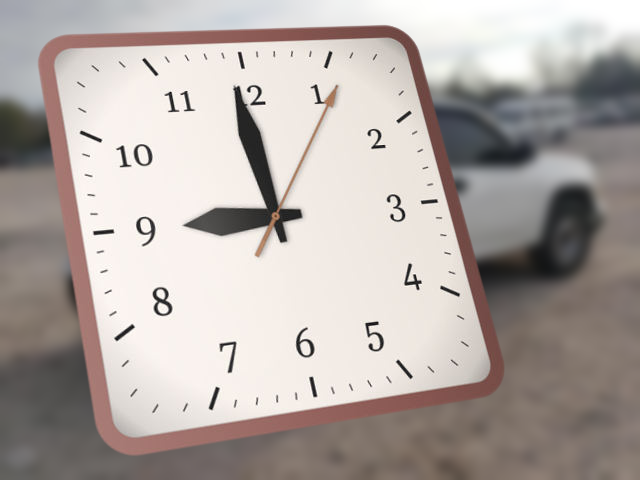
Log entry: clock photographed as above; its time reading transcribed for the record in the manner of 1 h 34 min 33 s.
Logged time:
8 h 59 min 06 s
